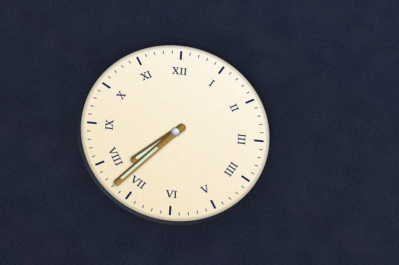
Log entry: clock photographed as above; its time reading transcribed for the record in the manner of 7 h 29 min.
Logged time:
7 h 37 min
